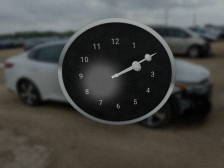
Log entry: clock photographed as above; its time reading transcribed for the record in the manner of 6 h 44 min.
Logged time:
2 h 10 min
